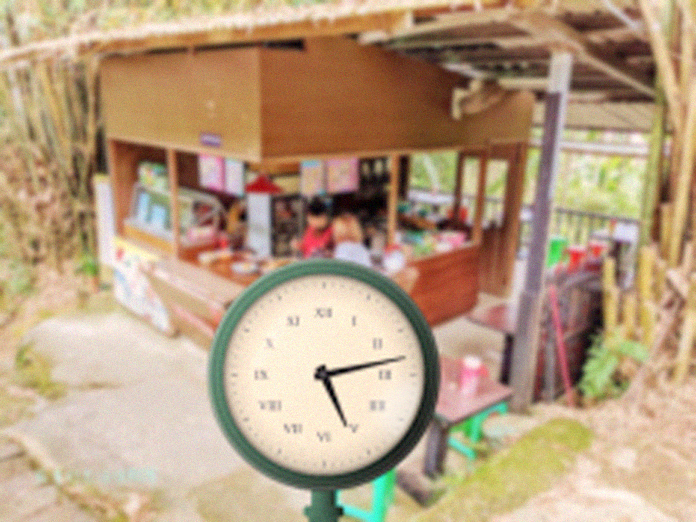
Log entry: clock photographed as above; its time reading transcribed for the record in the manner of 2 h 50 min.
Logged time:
5 h 13 min
